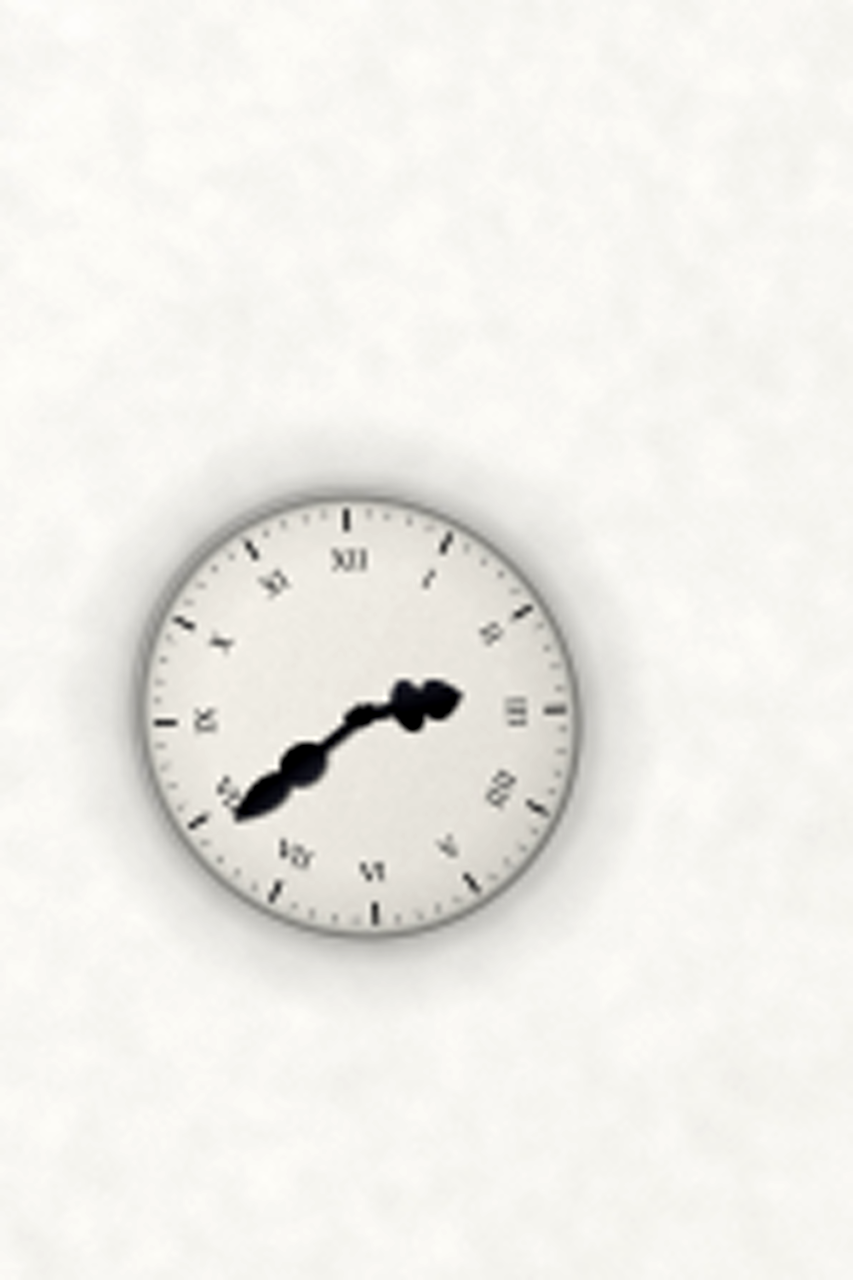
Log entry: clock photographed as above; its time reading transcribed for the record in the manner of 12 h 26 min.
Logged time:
2 h 39 min
